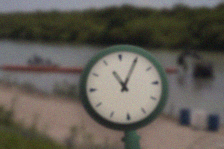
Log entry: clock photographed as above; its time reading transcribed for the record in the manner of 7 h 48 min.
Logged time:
11 h 05 min
